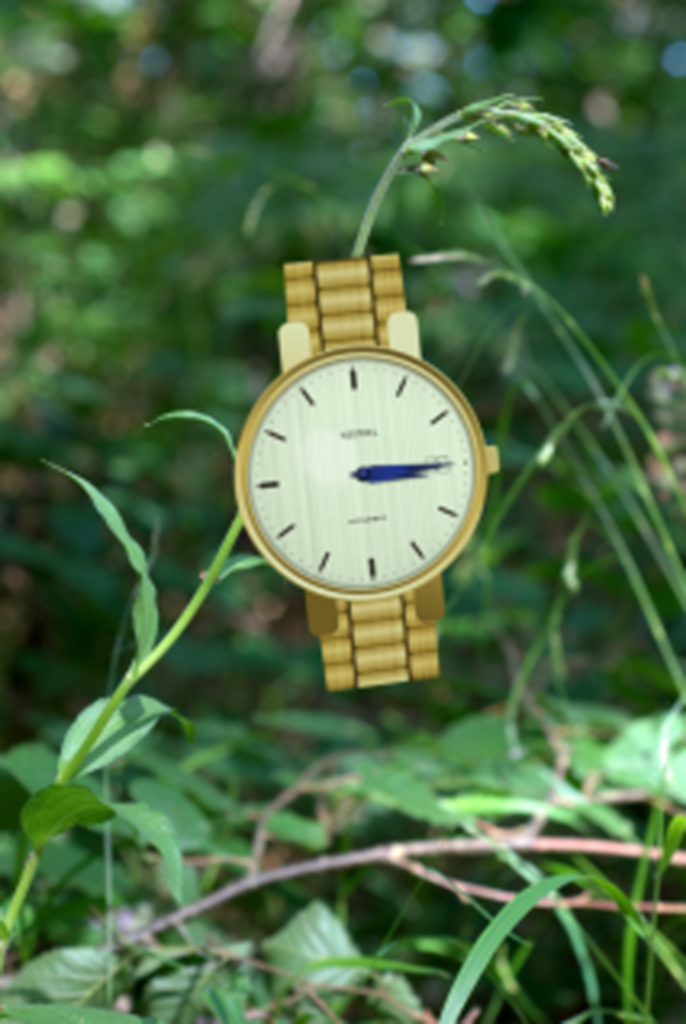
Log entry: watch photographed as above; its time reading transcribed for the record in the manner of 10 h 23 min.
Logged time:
3 h 15 min
